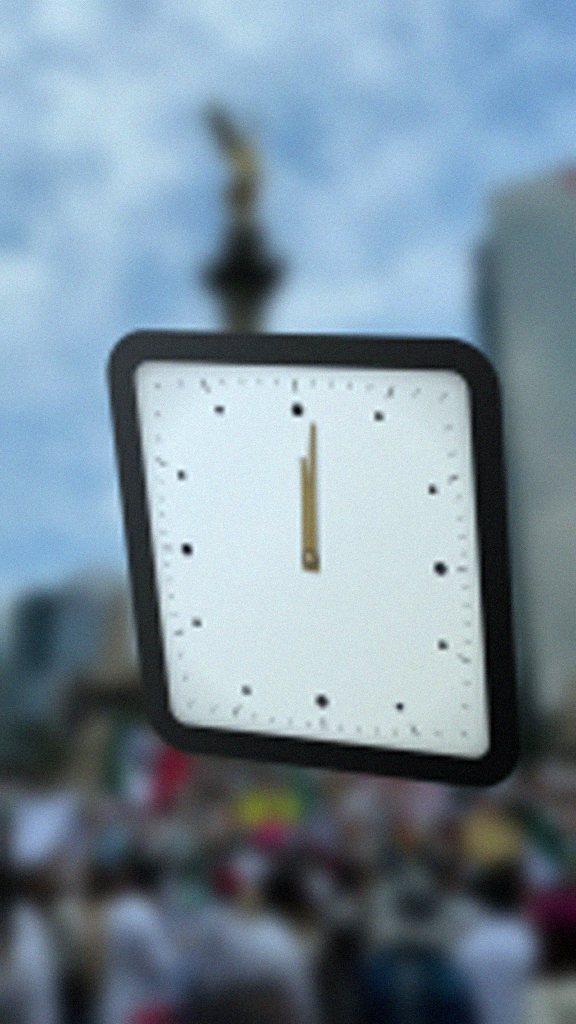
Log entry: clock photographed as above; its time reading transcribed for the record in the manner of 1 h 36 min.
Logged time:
12 h 01 min
